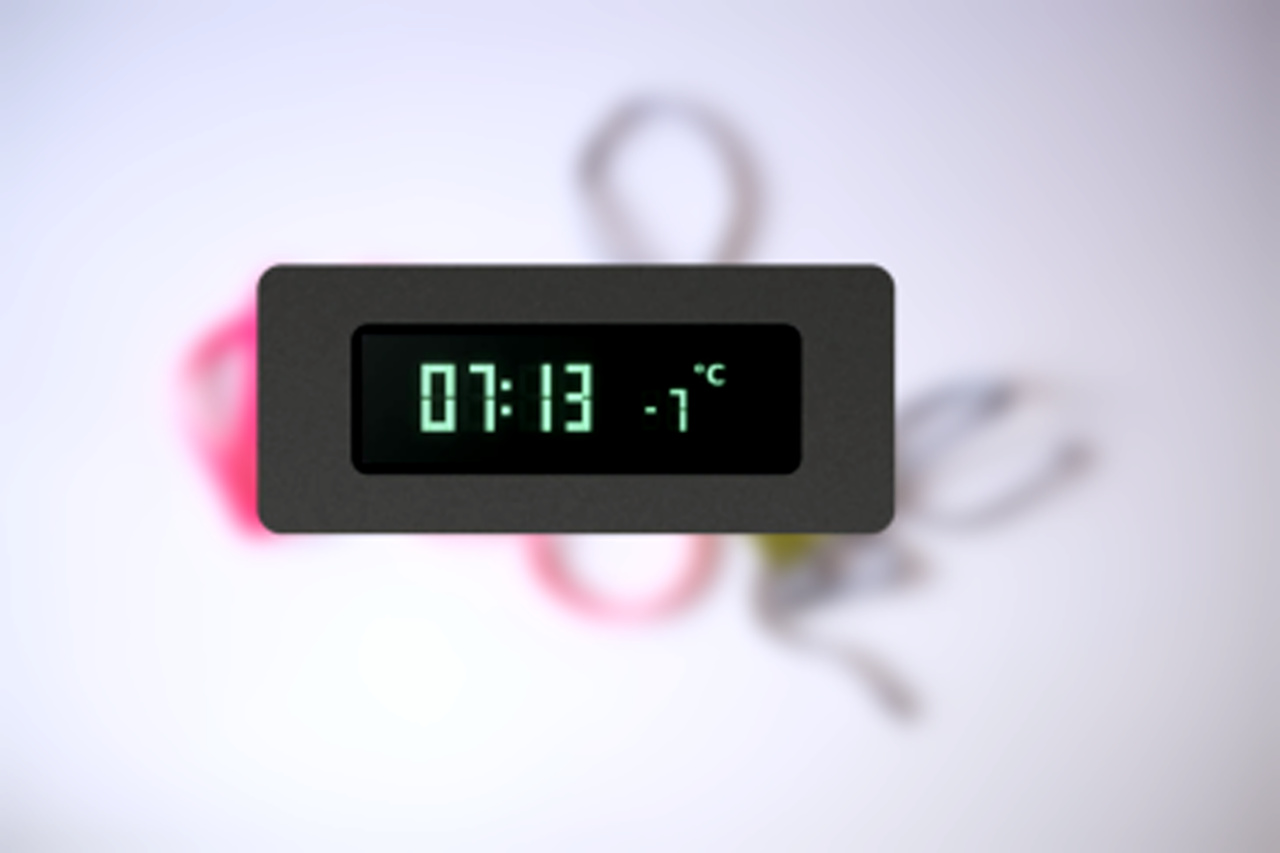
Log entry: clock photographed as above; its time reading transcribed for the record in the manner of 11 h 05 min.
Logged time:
7 h 13 min
